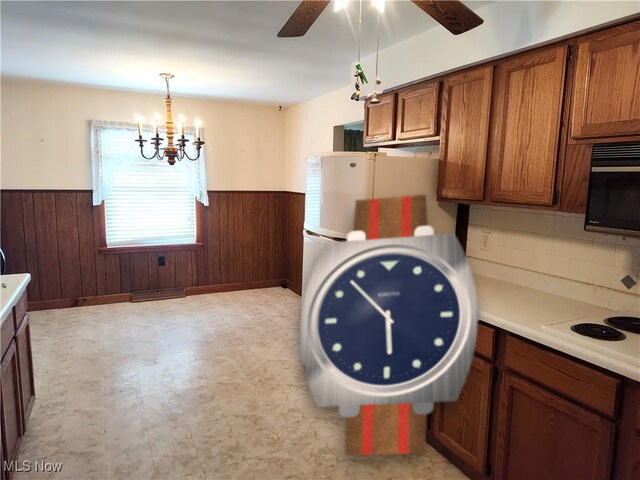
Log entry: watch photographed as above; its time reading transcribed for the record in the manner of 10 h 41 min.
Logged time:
5 h 53 min
